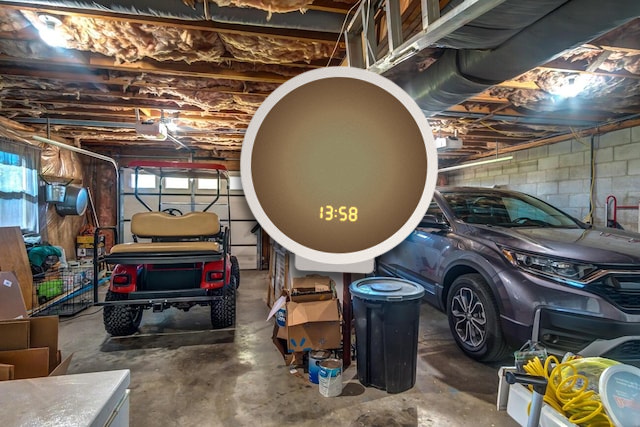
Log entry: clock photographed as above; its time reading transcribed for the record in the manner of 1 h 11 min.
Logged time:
13 h 58 min
